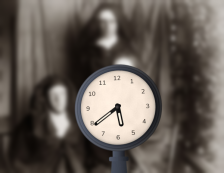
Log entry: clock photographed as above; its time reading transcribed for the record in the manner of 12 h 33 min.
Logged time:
5 h 39 min
